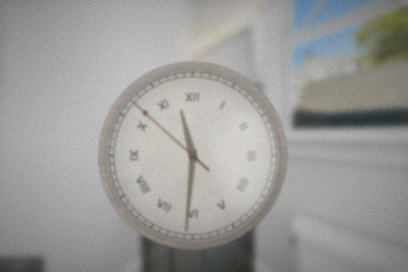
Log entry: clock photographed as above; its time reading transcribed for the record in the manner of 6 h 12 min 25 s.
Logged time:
11 h 30 min 52 s
